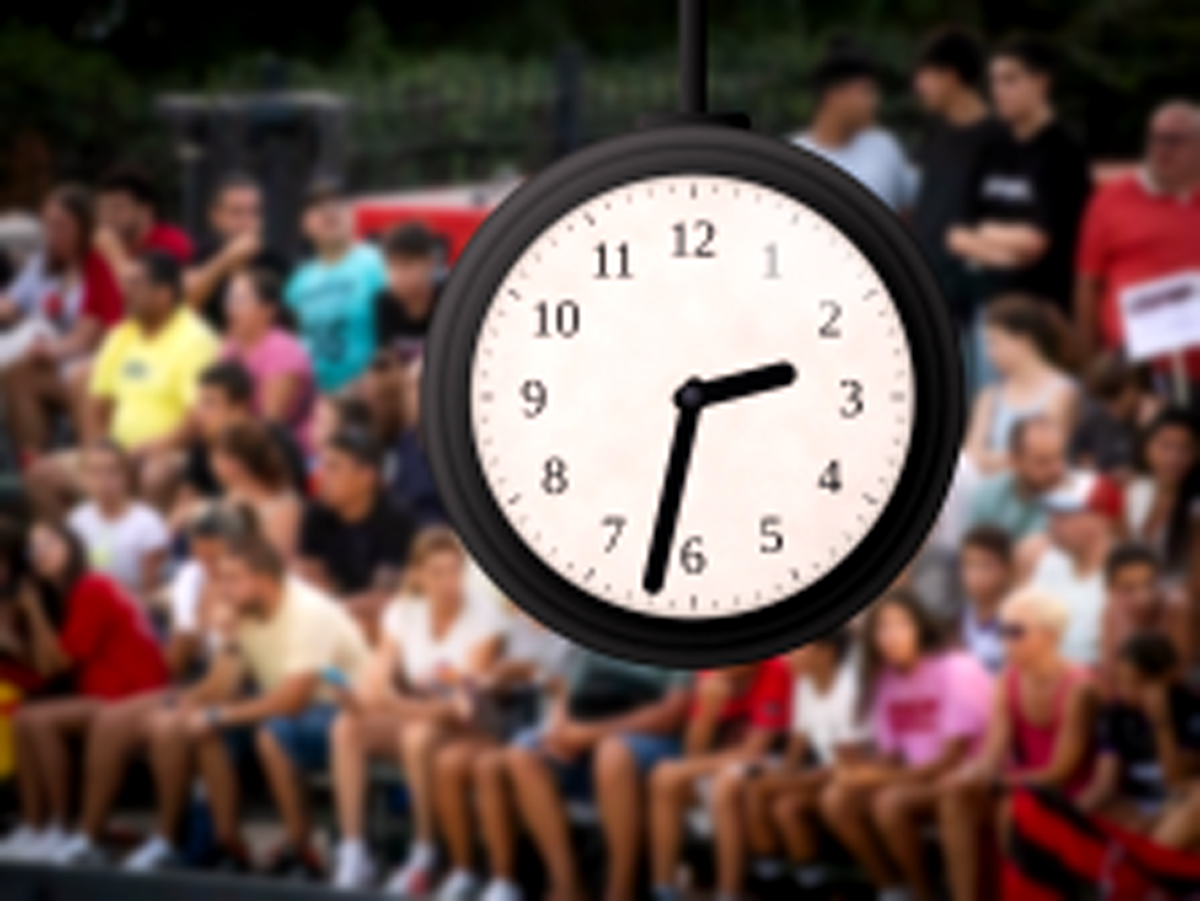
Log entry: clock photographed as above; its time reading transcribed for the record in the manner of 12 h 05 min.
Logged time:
2 h 32 min
